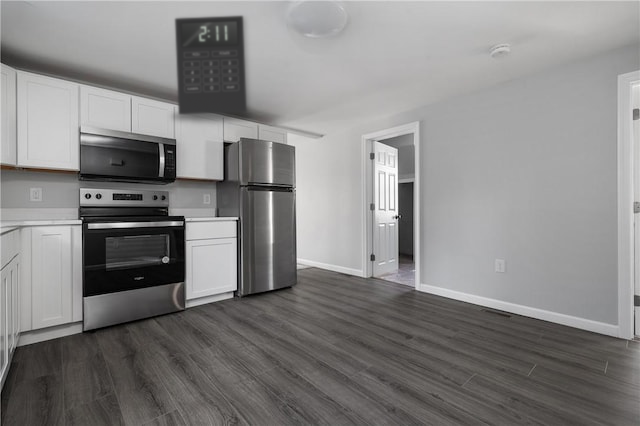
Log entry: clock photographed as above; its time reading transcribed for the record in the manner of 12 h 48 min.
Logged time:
2 h 11 min
